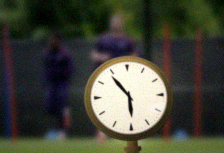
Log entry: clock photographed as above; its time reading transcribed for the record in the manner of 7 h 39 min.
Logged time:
5 h 54 min
